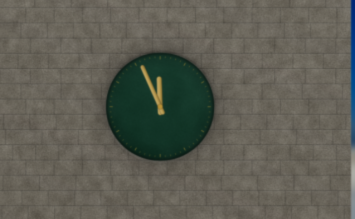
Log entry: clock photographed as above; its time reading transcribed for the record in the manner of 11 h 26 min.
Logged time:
11 h 56 min
